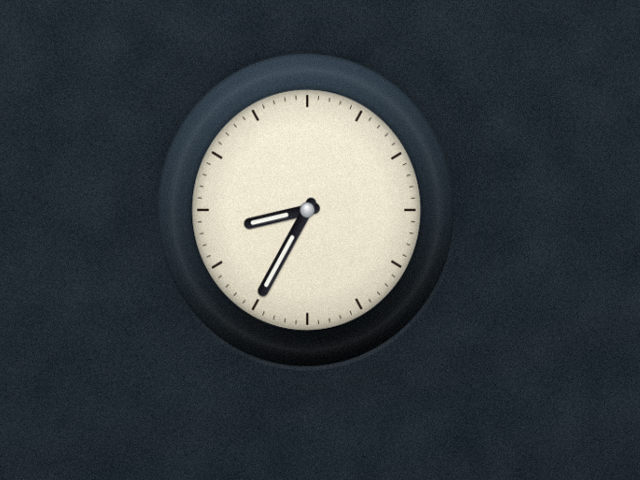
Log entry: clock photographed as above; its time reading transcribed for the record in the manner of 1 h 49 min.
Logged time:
8 h 35 min
